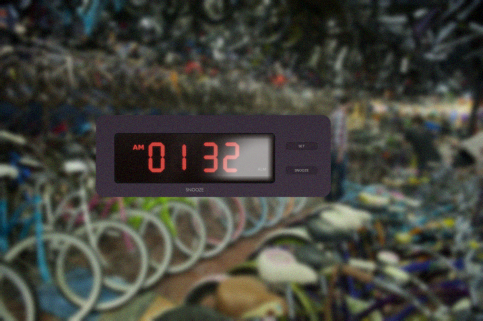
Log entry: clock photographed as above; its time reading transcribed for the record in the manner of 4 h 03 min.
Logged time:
1 h 32 min
